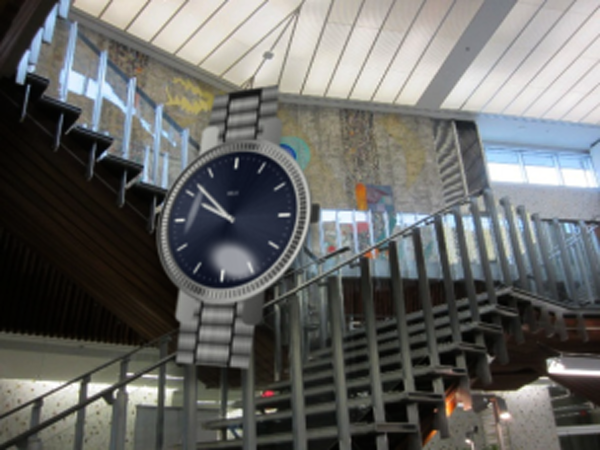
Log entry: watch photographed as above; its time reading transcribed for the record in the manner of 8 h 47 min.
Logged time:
9 h 52 min
